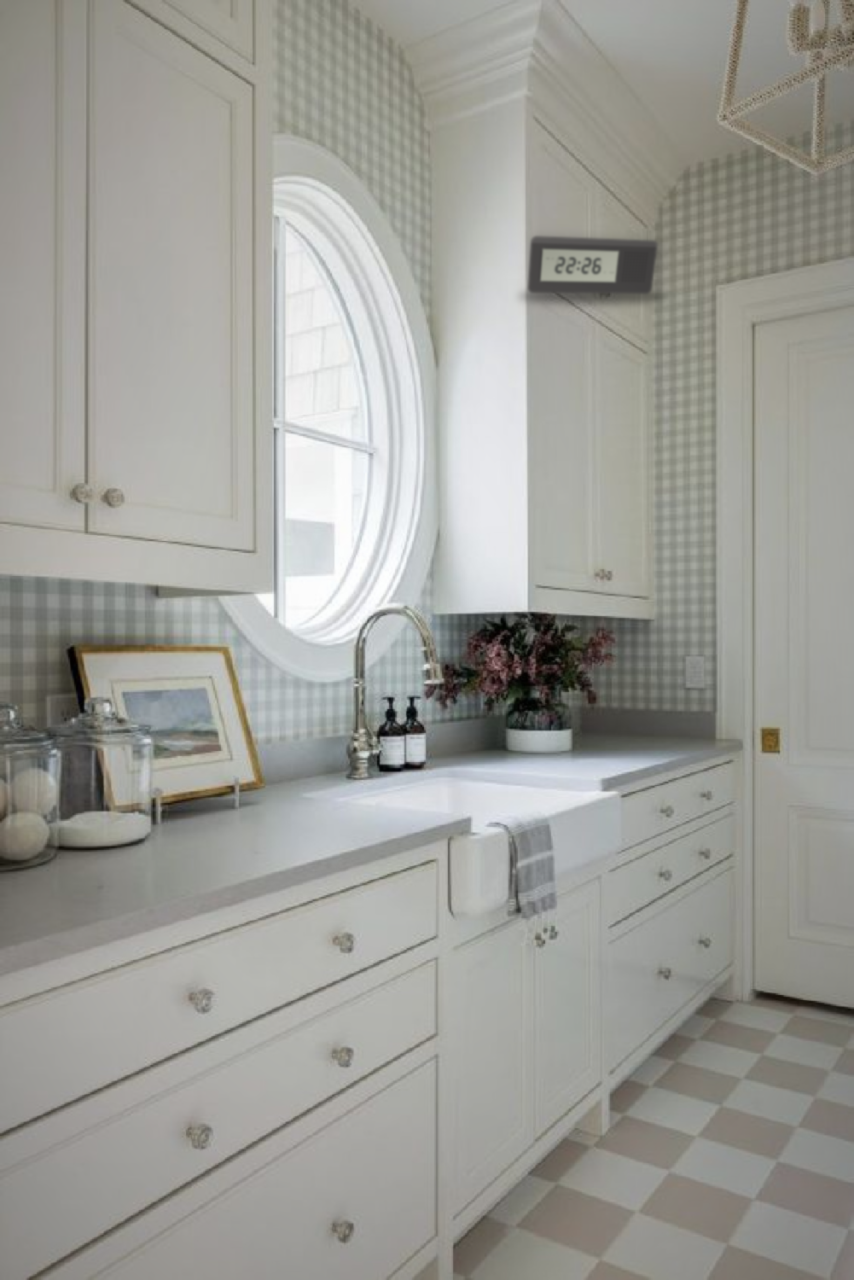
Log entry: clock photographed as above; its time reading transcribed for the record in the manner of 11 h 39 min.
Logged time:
22 h 26 min
